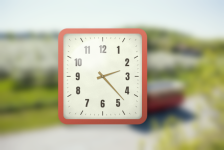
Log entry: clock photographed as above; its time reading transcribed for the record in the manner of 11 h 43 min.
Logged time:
2 h 23 min
